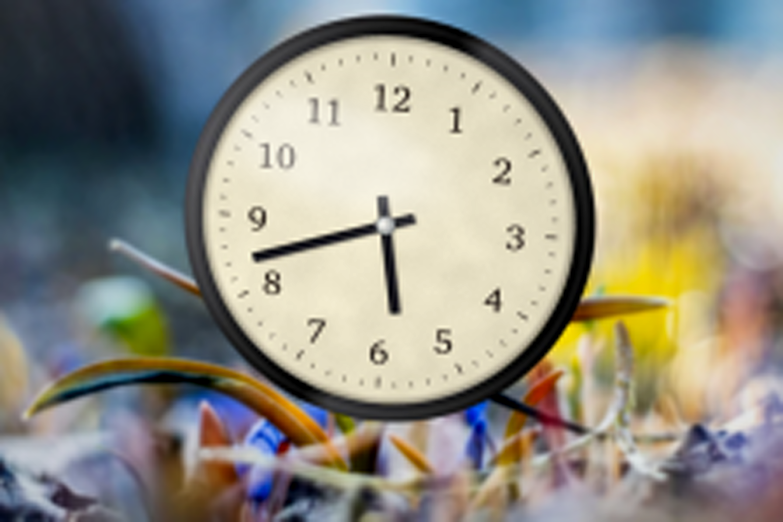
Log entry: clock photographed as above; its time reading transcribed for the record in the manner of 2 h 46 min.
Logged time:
5 h 42 min
